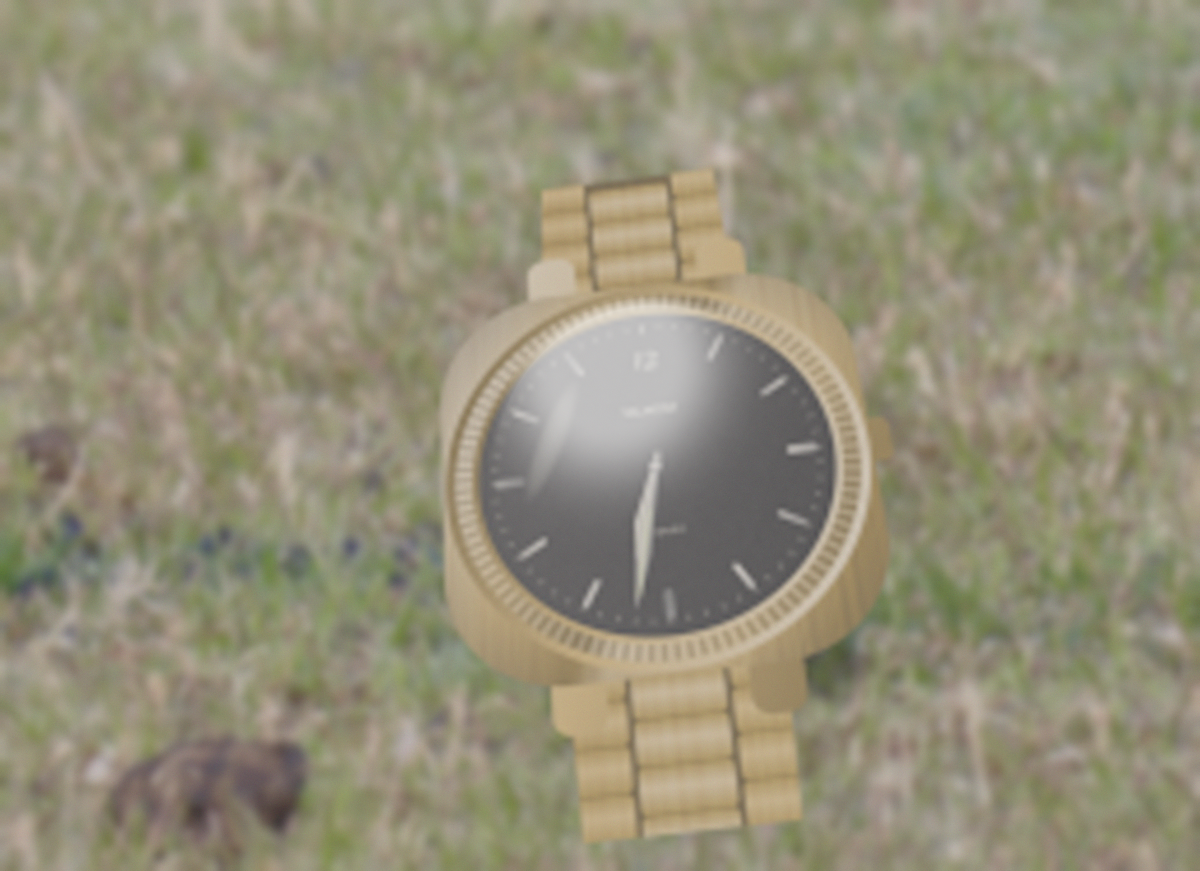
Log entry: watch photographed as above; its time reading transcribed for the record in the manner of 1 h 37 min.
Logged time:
6 h 32 min
